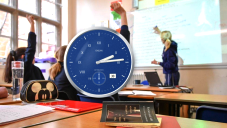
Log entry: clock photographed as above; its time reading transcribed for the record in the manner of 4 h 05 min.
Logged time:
2 h 14 min
